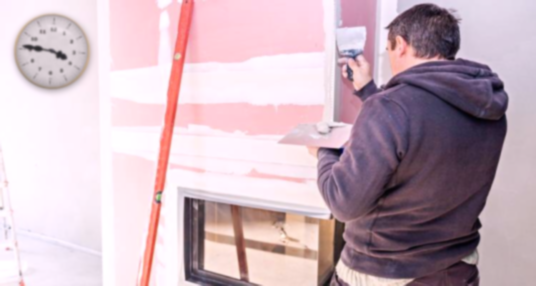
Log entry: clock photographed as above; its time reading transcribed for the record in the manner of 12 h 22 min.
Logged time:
3 h 46 min
